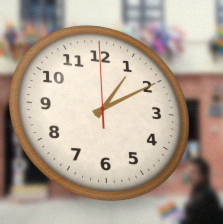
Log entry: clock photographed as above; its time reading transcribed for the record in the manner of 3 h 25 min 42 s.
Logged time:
1 h 10 min 00 s
